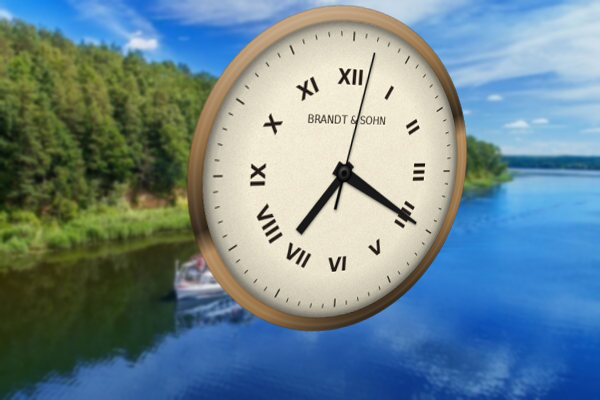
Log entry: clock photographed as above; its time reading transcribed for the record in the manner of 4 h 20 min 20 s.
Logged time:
7 h 20 min 02 s
